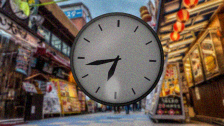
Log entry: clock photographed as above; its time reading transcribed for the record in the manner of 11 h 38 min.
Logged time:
6 h 43 min
